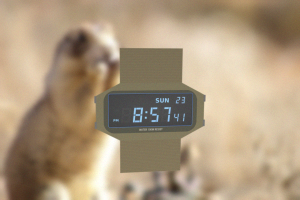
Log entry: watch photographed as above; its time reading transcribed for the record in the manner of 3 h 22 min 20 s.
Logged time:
8 h 57 min 41 s
